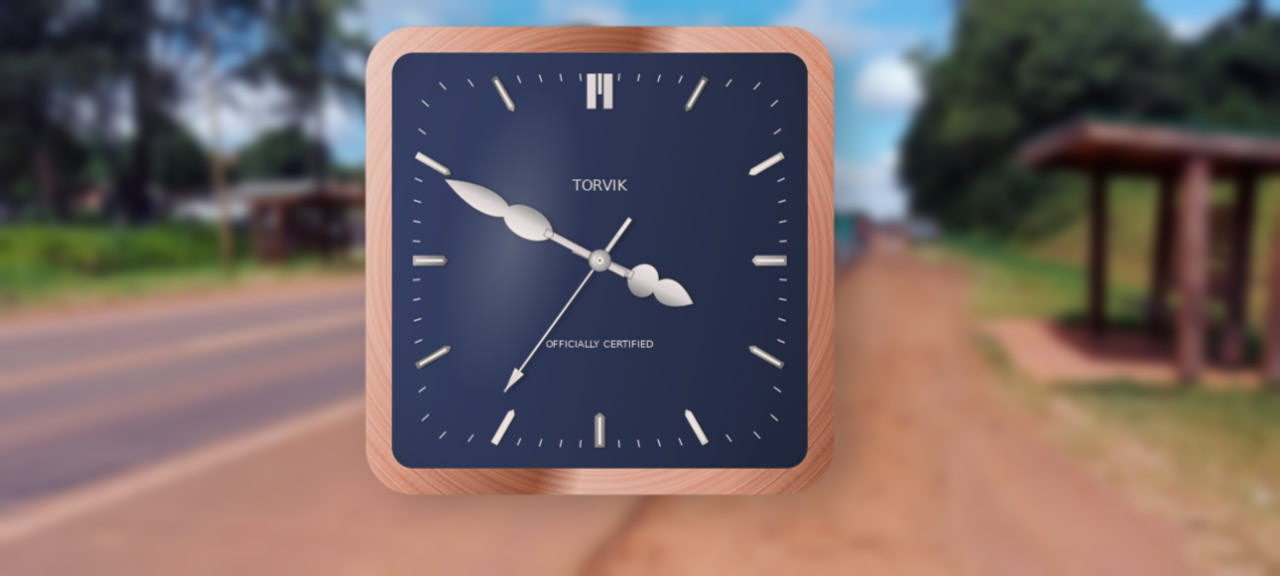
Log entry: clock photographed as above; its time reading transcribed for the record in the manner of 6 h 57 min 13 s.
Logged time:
3 h 49 min 36 s
